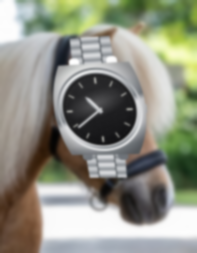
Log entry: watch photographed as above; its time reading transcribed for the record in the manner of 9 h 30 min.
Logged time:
10 h 39 min
